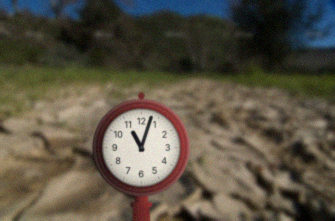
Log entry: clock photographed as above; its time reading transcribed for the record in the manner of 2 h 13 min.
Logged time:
11 h 03 min
